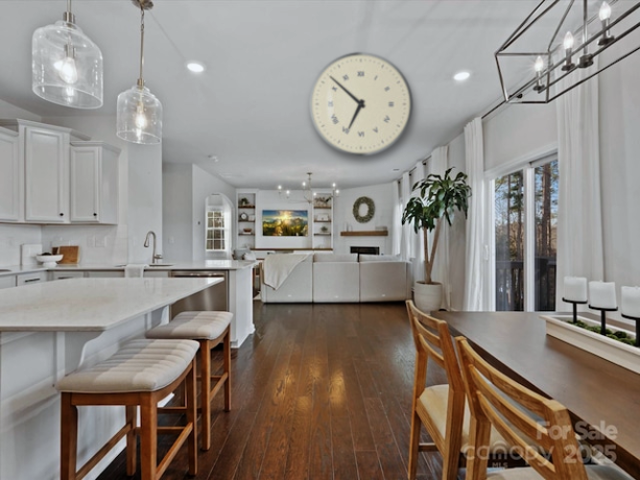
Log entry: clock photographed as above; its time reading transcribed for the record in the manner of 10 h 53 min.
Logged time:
6 h 52 min
